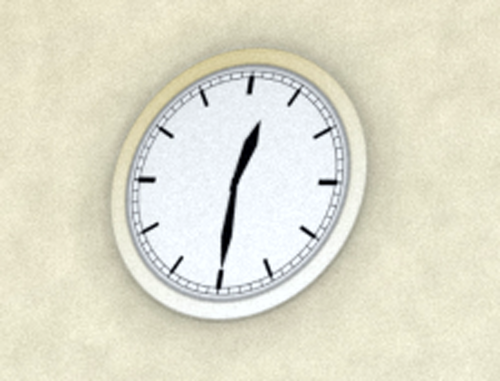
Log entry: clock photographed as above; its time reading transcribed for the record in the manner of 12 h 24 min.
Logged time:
12 h 30 min
